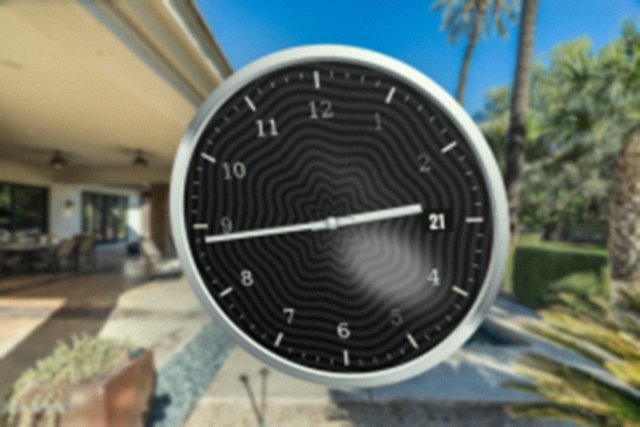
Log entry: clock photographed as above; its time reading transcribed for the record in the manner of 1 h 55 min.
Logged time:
2 h 44 min
